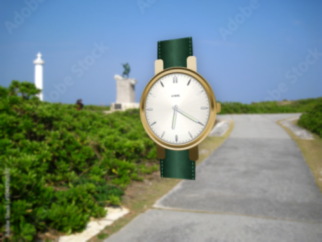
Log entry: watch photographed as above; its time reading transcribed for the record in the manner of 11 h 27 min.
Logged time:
6 h 20 min
